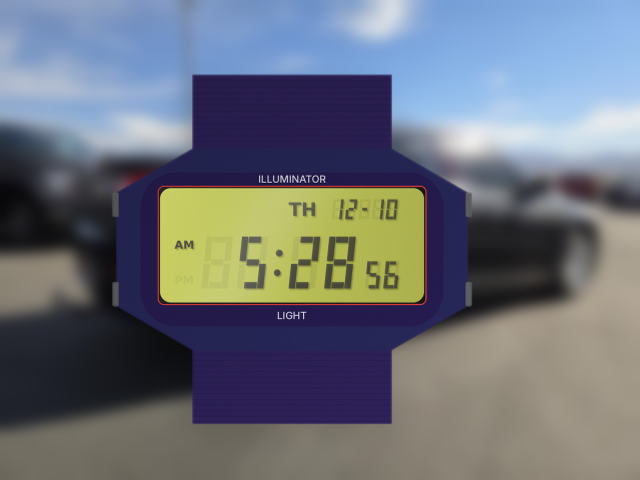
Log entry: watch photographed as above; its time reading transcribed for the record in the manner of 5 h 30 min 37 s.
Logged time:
5 h 28 min 56 s
